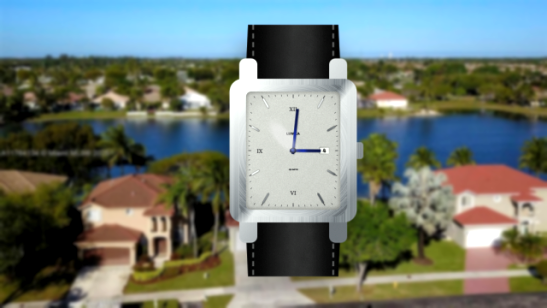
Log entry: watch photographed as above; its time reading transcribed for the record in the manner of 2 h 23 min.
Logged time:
3 h 01 min
